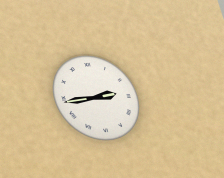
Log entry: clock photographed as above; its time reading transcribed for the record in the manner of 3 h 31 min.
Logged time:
2 h 44 min
